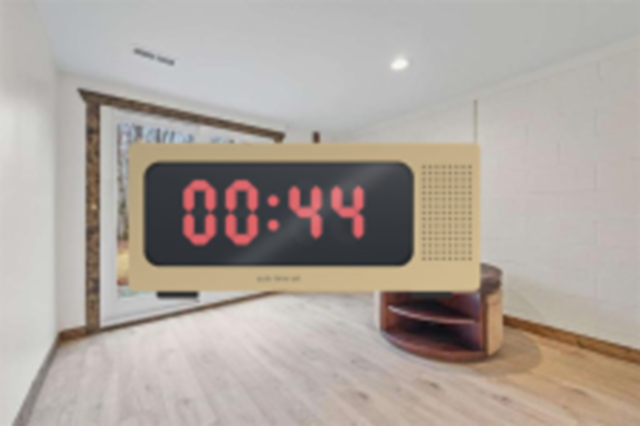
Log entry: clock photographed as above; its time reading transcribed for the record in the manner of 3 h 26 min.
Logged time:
0 h 44 min
